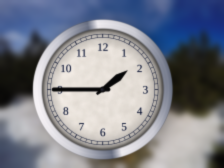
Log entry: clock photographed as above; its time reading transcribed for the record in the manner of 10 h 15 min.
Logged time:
1 h 45 min
